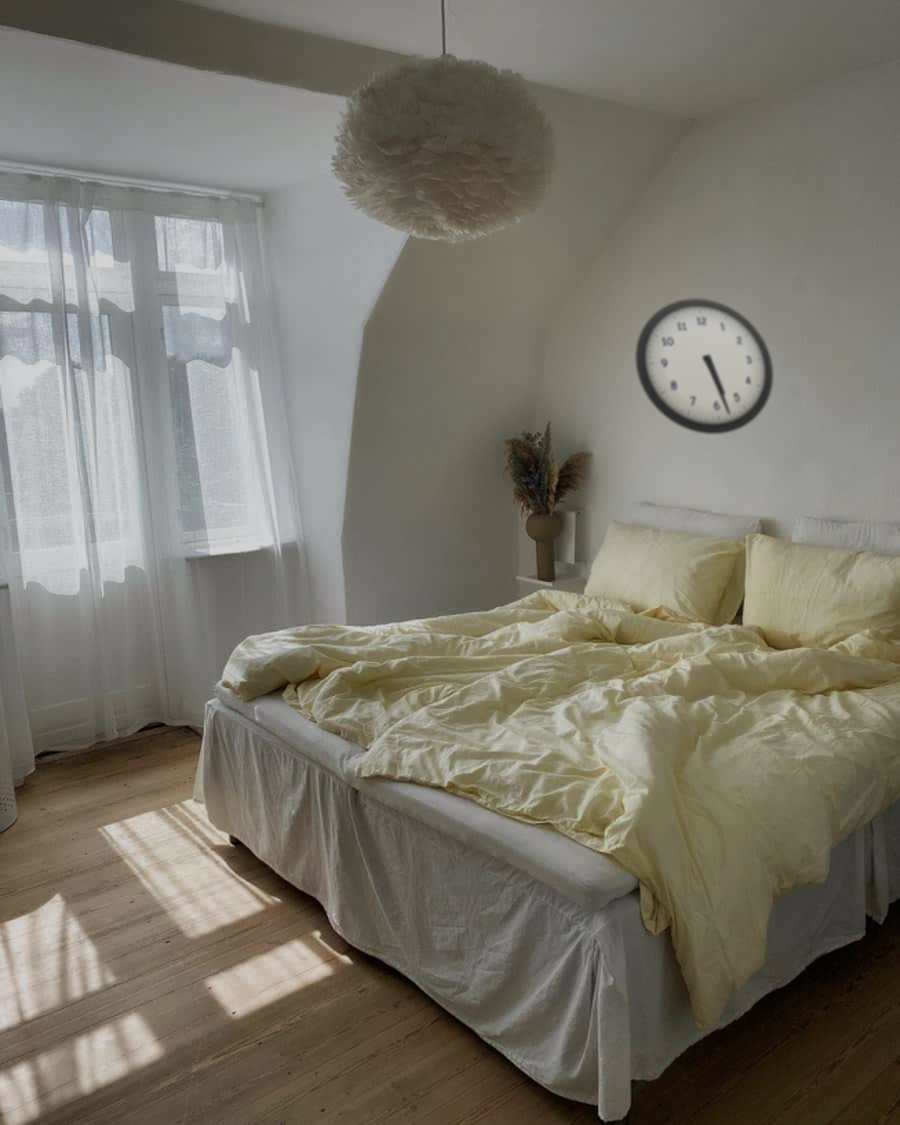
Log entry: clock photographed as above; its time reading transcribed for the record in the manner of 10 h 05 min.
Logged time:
5 h 28 min
